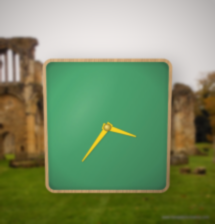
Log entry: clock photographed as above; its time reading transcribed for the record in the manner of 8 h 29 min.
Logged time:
3 h 36 min
